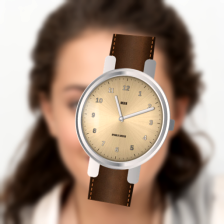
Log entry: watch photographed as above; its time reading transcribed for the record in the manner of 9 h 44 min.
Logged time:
11 h 11 min
